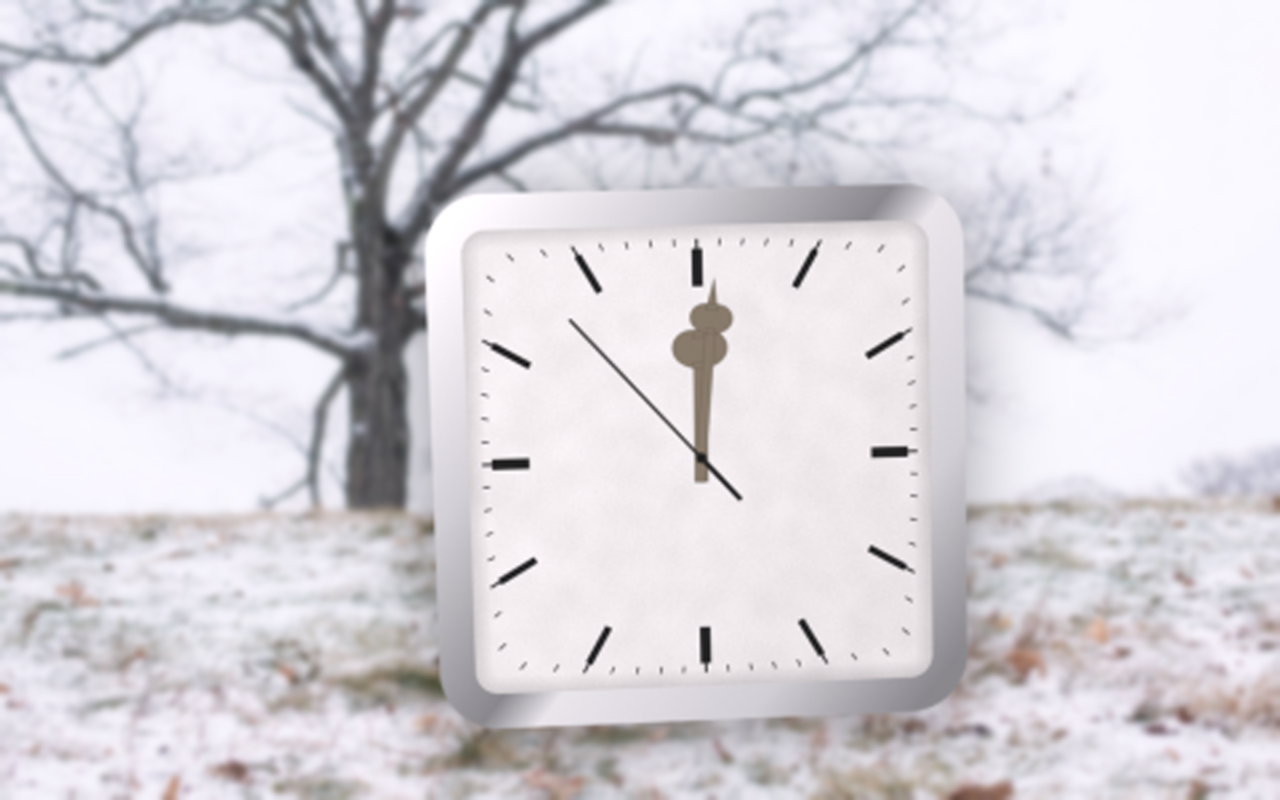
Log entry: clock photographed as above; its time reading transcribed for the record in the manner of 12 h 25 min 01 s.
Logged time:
12 h 00 min 53 s
